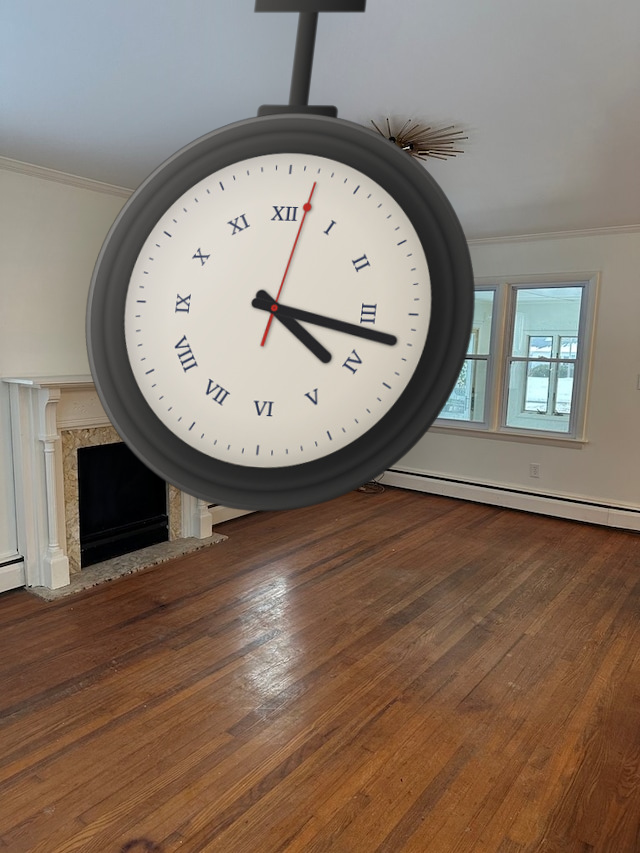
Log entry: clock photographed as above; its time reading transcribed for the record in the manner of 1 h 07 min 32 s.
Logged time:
4 h 17 min 02 s
